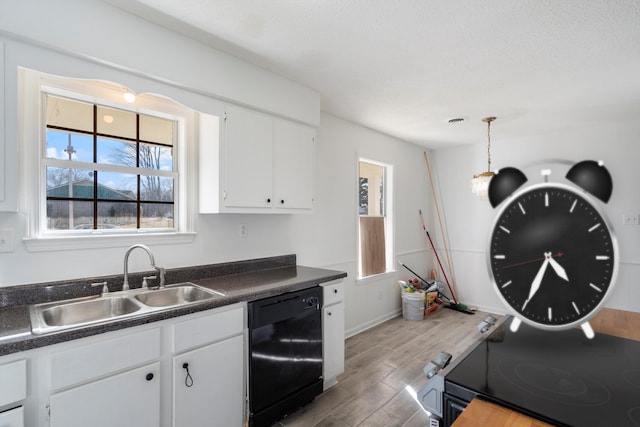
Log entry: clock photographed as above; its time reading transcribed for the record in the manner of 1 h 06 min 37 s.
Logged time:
4 h 34 min 43 s
